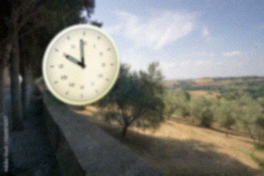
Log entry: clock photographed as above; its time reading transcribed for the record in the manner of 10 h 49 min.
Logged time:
9 h 59 min
